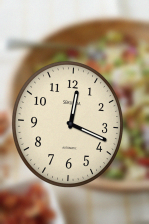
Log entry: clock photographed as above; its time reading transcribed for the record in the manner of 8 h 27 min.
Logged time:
12 h 18 min
